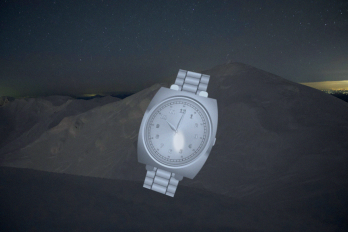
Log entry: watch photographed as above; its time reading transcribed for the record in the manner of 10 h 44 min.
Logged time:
10 h 01 min
